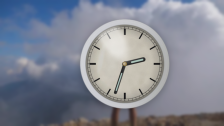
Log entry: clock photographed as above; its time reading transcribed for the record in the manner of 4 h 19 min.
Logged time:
2 h 33 min
